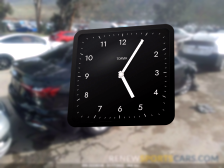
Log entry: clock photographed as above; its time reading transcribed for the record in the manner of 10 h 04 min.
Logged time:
5 h 05 min
